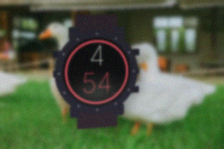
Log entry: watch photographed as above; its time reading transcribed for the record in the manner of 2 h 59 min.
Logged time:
4 h 54 min
